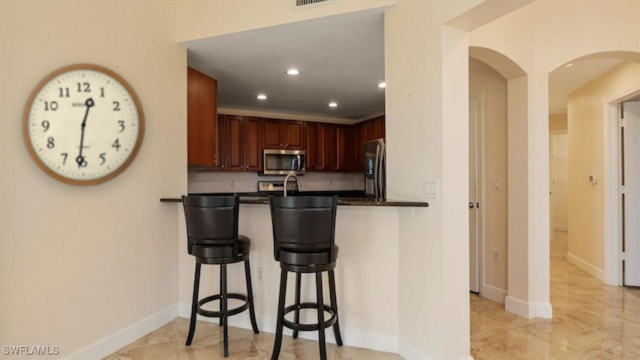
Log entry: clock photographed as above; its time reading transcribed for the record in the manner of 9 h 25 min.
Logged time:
12 h 31 min
